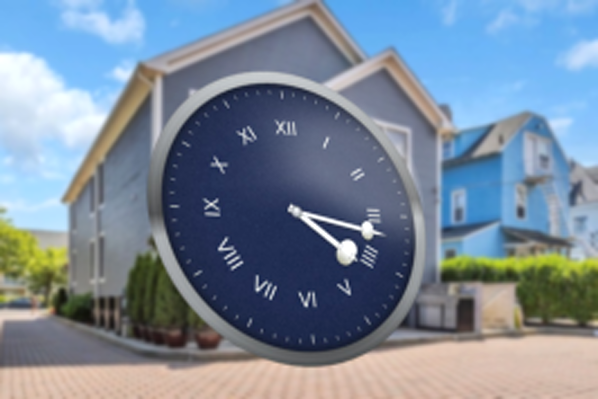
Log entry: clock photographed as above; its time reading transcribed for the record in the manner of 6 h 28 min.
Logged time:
4 h 17 min
